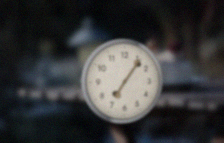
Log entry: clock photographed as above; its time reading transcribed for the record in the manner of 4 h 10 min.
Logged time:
7 h 06 min
